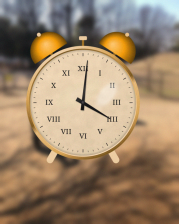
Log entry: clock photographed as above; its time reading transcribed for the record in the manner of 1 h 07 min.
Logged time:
4 h 01 min
